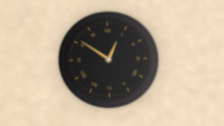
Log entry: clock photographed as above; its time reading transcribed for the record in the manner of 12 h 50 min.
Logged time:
12 h 51 min
